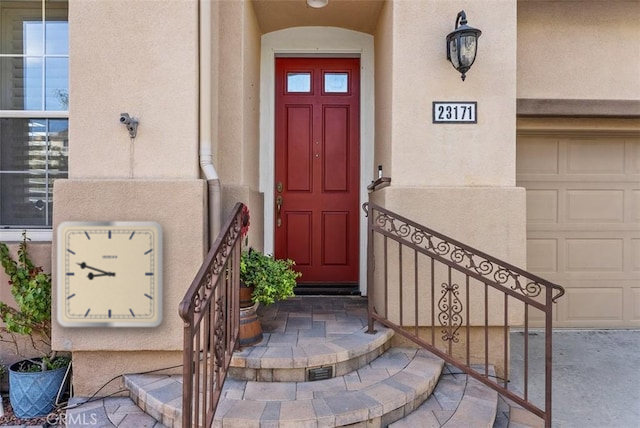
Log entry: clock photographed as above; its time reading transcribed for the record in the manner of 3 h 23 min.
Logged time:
8 h 48 min
